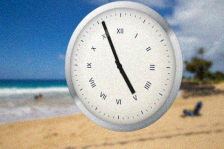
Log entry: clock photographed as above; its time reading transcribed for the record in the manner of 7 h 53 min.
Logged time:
4 h 56 min
